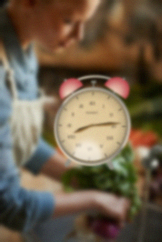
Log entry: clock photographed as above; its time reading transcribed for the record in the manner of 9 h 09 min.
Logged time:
8 h 14 min
